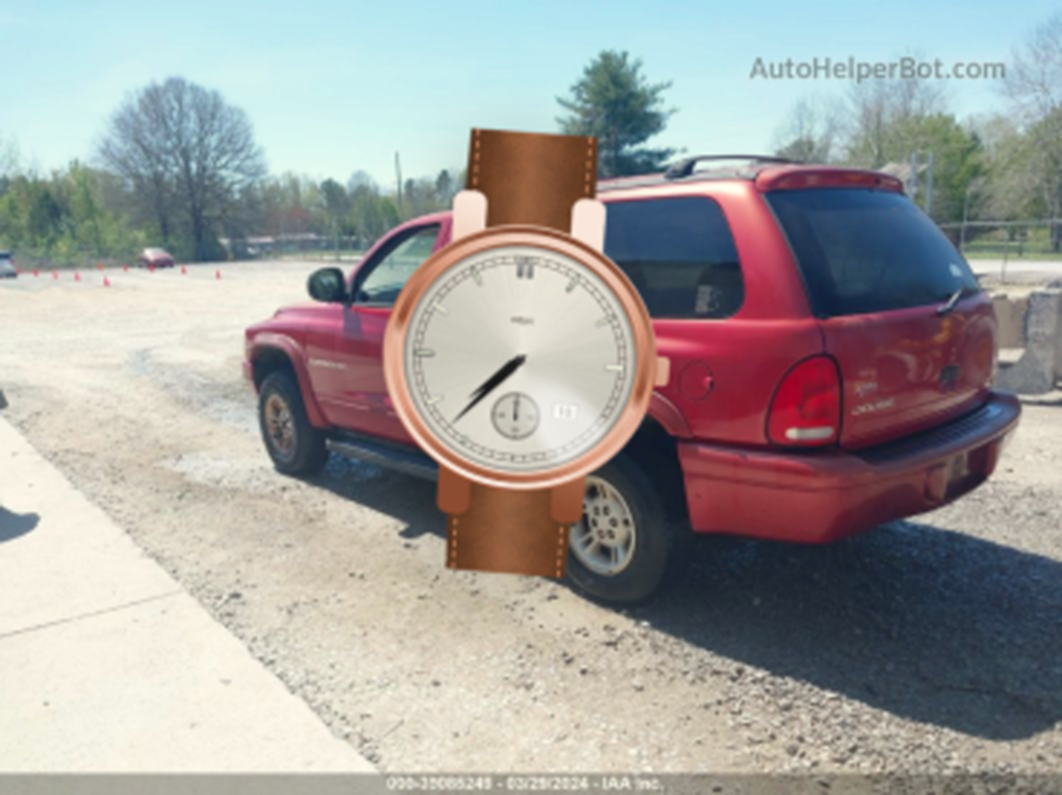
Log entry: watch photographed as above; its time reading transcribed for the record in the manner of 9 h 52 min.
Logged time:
7 h 37 min
